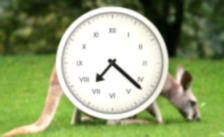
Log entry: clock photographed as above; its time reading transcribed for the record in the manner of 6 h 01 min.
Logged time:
7 h 22 min
